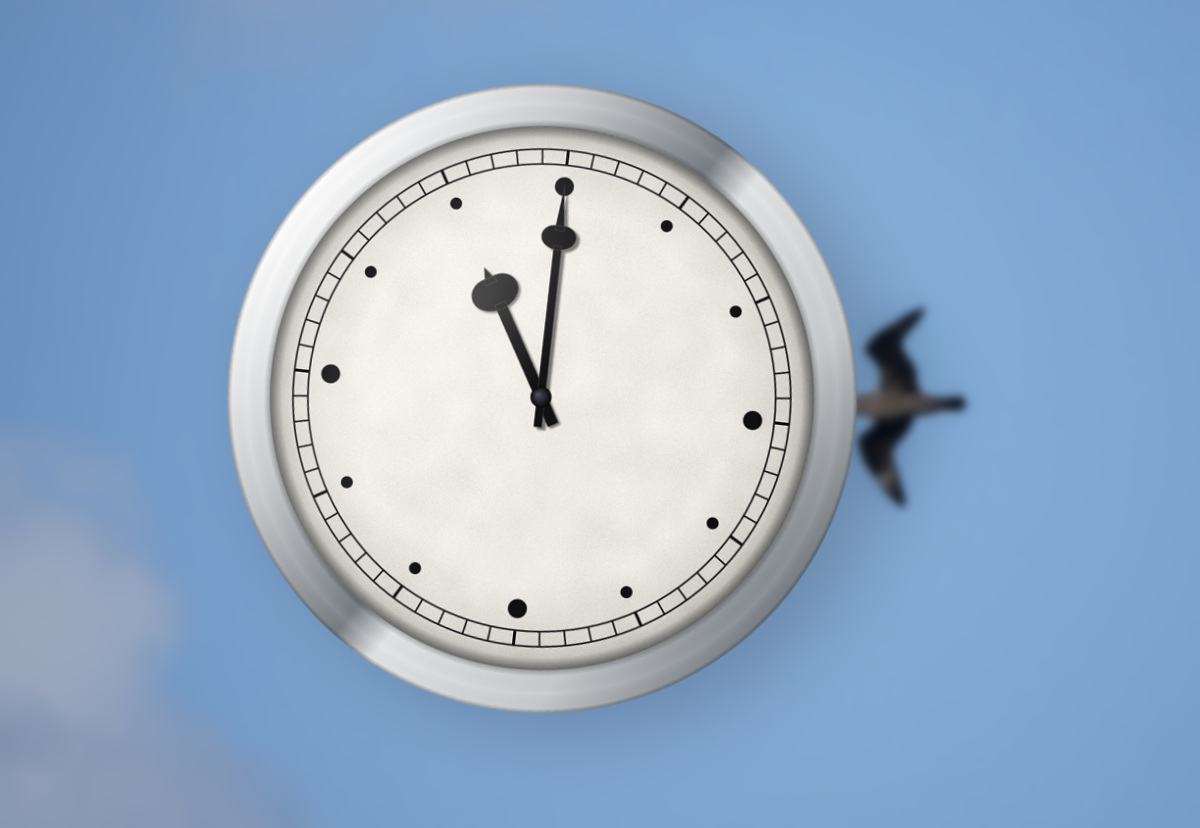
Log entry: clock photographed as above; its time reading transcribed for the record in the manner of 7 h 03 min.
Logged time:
11 h 00 min
